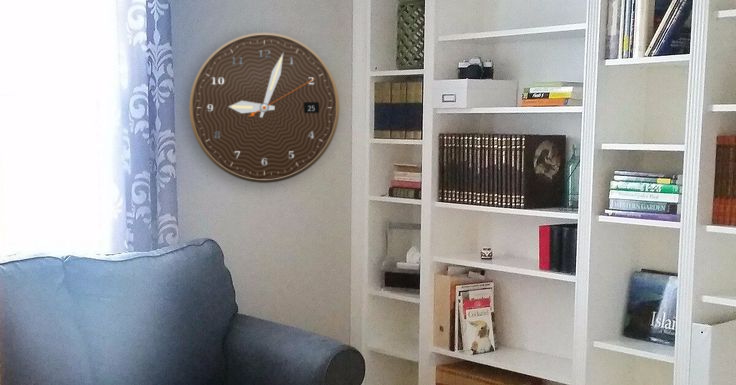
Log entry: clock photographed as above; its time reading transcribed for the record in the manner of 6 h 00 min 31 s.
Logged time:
9 h 03 min 10 s
